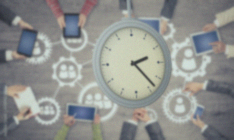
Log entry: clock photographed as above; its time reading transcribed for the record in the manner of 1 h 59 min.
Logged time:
2 h 23 min
